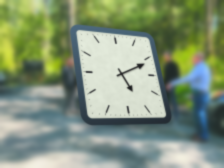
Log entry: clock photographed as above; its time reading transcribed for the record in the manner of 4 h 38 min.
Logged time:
5 h 11 min
